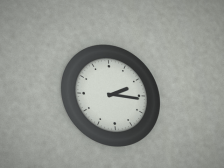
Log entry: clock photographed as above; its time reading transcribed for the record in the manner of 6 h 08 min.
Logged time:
2 h 16 min
